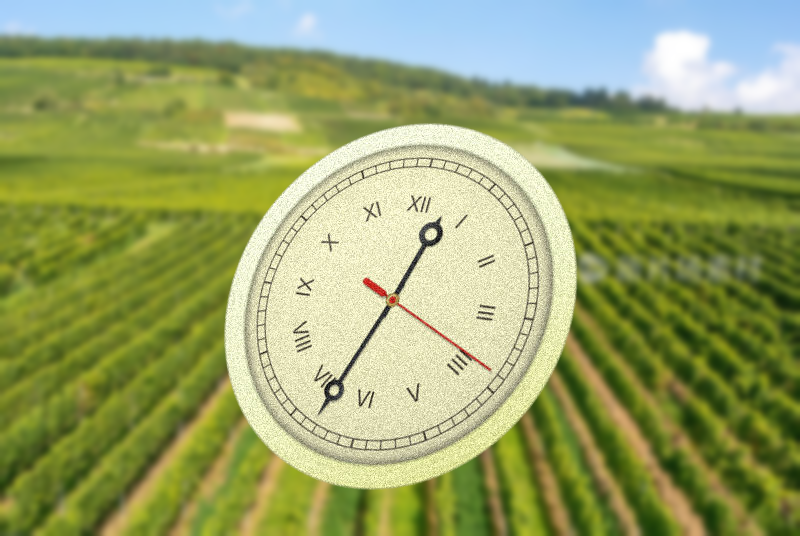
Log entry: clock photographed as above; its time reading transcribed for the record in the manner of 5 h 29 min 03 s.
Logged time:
12 h 33 min 19 s
